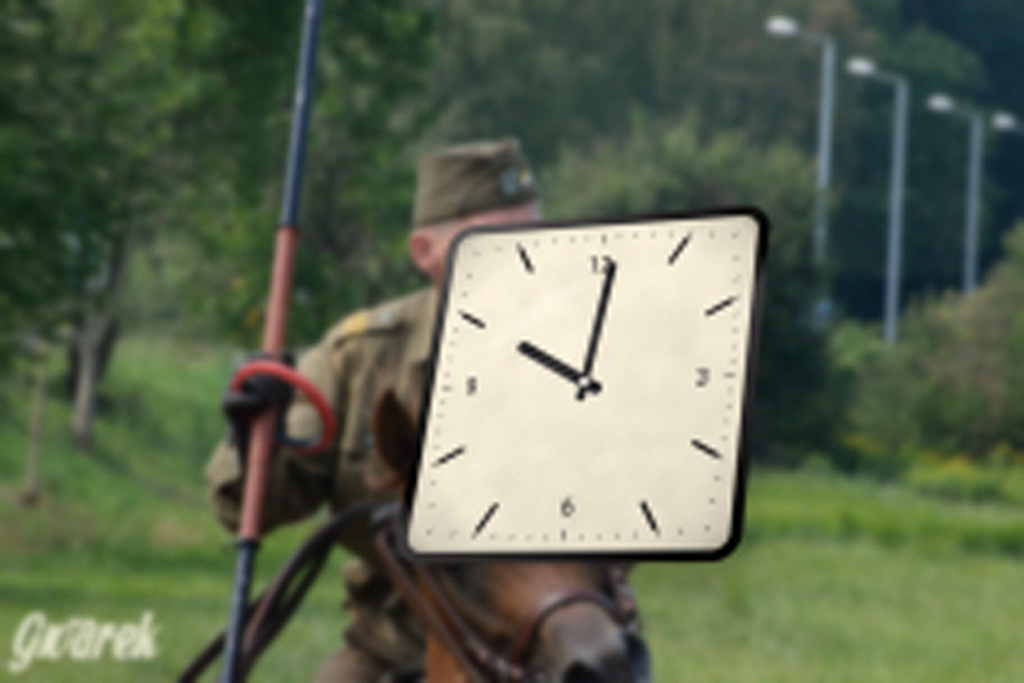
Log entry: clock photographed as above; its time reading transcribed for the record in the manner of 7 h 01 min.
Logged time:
10 h 01 min
